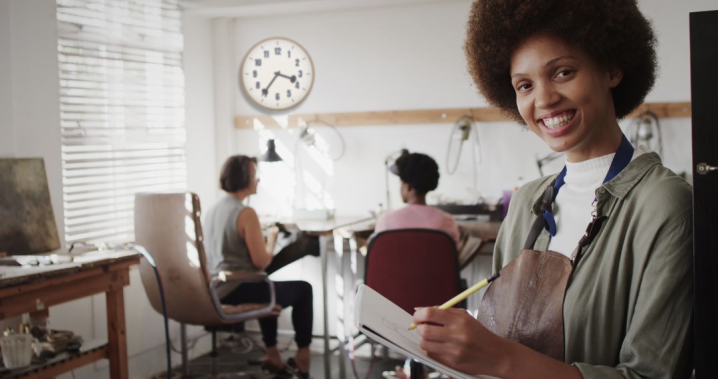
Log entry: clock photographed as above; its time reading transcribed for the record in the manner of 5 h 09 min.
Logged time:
3 h 36 min
